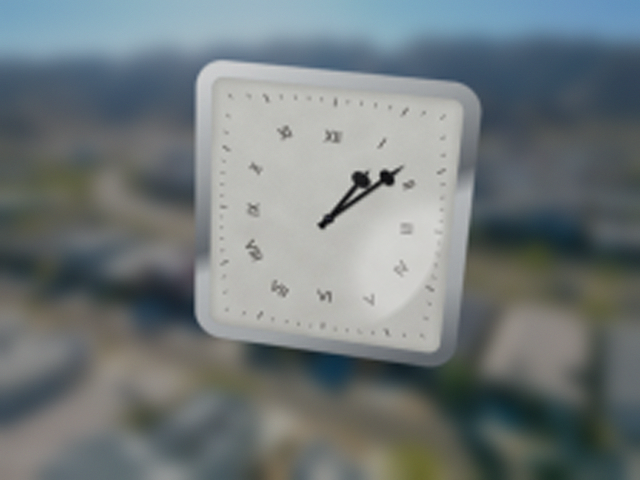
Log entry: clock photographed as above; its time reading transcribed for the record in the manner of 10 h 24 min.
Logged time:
1 h 08 min
